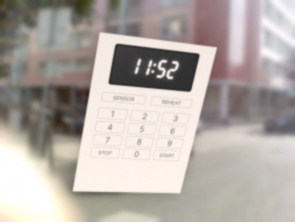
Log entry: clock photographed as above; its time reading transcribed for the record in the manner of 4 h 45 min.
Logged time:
11 h 52 min
